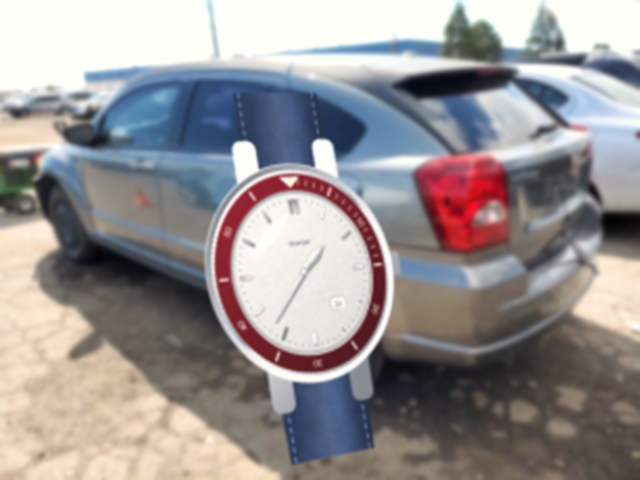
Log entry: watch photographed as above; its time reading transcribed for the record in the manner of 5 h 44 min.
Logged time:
1 h 37 min
